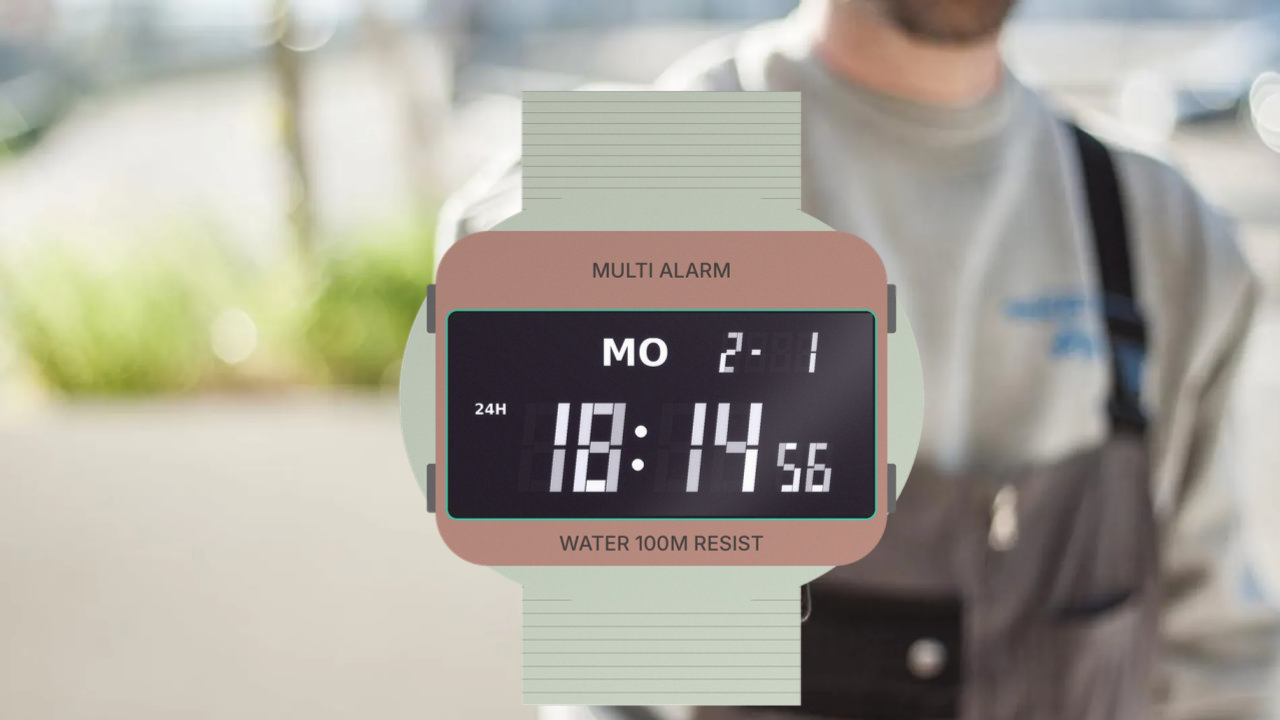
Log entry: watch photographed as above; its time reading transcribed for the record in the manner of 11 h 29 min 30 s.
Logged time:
18 h 14 min 56 s
